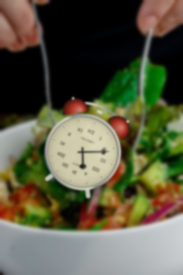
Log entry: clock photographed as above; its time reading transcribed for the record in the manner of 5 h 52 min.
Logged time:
5 h 11 min
